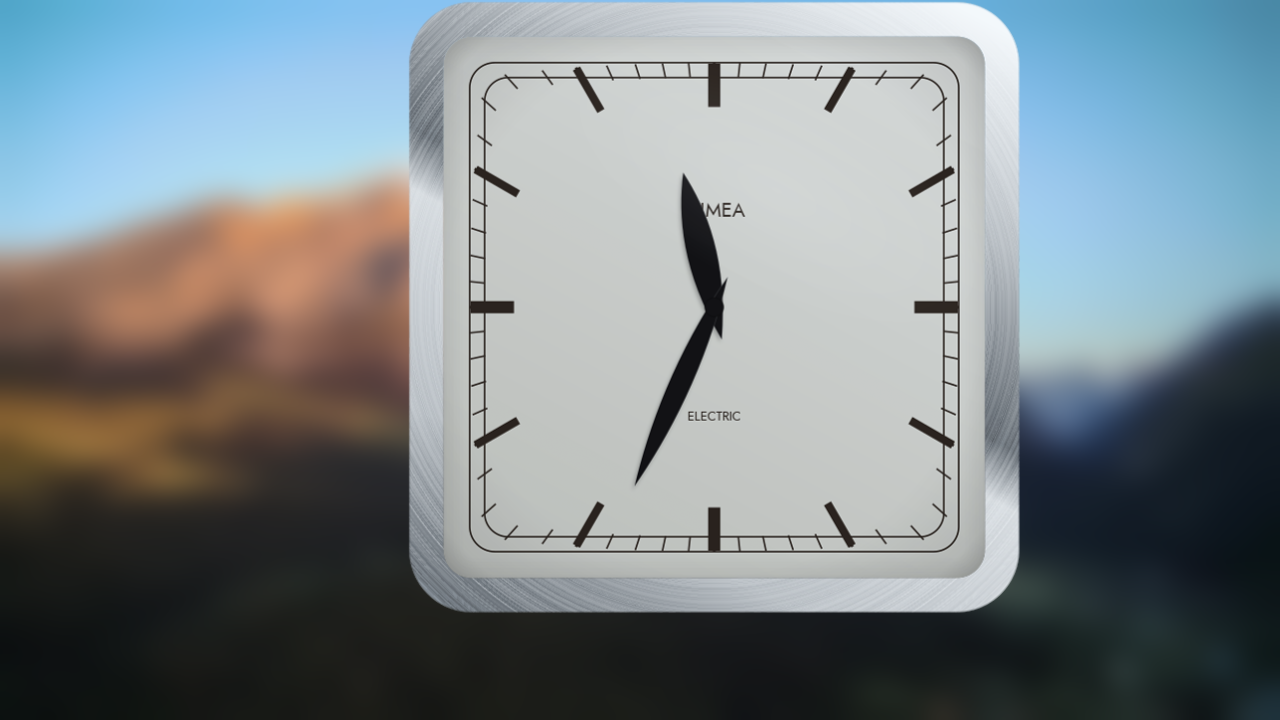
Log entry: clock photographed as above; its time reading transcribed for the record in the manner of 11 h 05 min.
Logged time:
11 h 34 min
